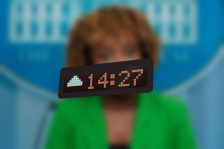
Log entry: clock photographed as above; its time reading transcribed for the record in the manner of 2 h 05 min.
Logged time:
14 h 27 min
